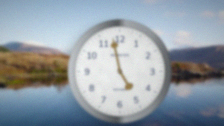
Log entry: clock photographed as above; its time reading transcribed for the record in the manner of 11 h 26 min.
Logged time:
4 h 58 min
